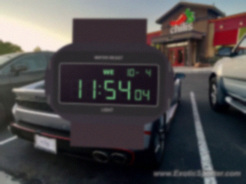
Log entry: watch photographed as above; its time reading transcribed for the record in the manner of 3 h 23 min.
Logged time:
11 h 54 min
